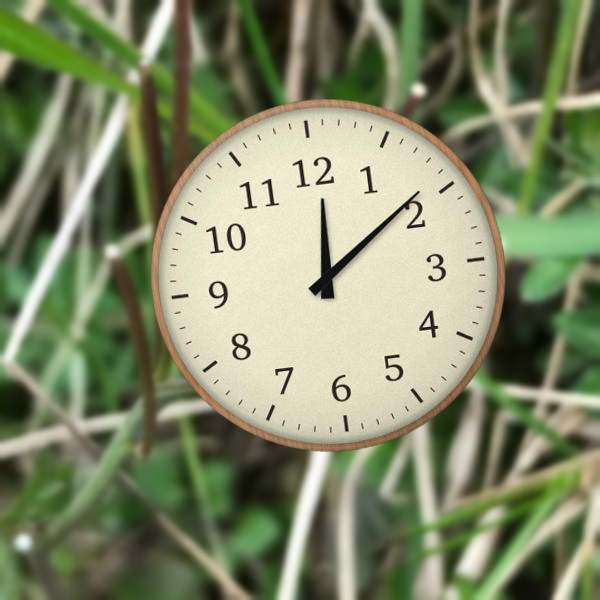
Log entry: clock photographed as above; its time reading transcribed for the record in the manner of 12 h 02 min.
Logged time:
12 h 09 min
